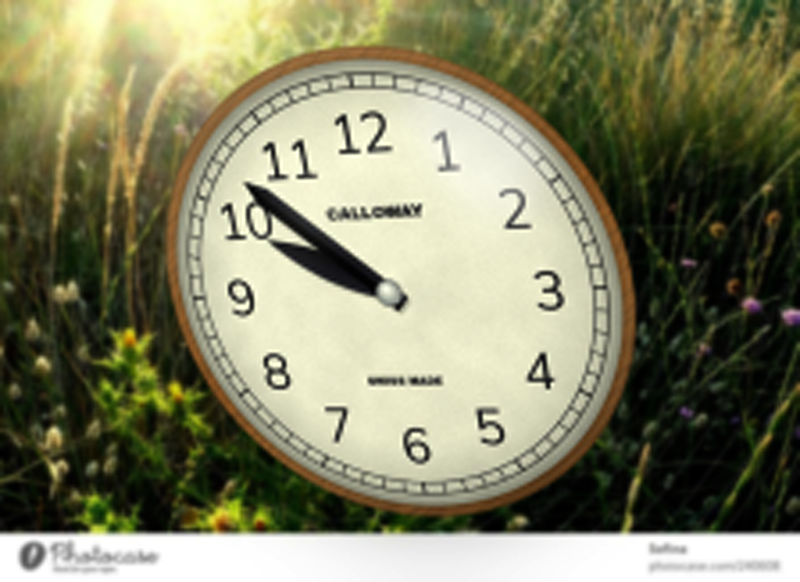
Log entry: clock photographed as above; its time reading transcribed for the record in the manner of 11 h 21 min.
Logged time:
9 h 52 min
